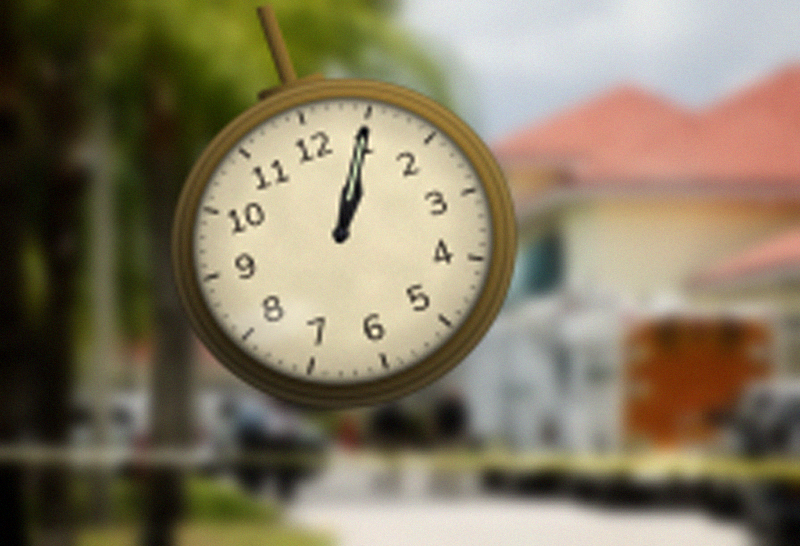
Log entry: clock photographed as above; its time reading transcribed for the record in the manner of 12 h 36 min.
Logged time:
1 h 05 min
